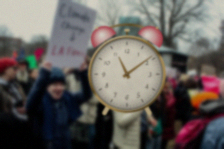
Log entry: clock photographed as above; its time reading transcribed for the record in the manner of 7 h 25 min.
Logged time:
11 h 09 min
